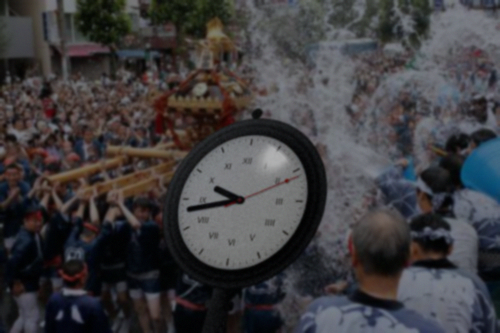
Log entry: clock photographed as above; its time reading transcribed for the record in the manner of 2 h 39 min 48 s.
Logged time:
9 h 43 min 11 s
